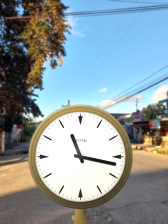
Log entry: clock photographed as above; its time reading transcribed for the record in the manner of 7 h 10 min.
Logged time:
11 h 17 min
